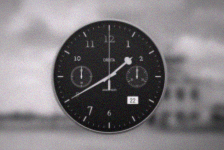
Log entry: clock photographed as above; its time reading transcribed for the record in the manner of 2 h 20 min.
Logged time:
1 h 40 min
